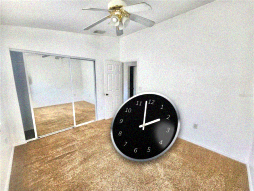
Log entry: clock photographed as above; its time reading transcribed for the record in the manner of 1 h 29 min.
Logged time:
1 h 58 min
